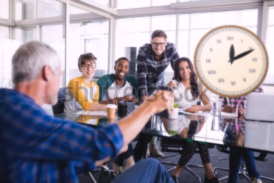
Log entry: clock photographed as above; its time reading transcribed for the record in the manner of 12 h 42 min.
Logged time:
12 h 11 min
